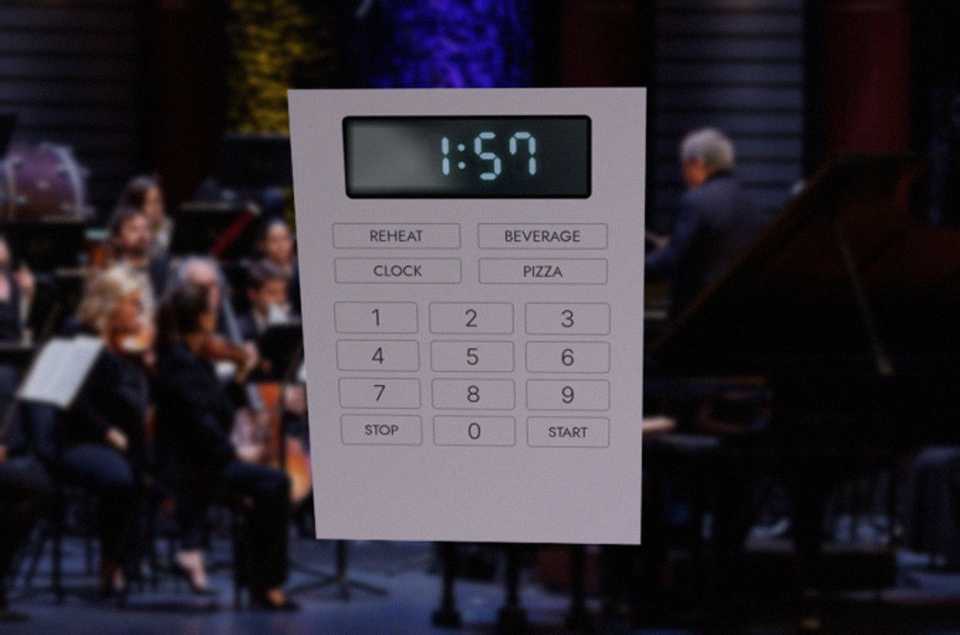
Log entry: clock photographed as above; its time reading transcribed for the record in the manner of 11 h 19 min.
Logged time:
1 h 57 min
